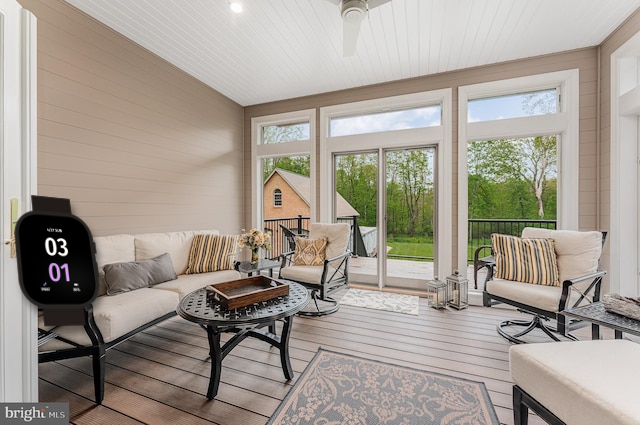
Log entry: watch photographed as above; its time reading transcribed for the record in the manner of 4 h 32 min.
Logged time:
3 h 01 min
